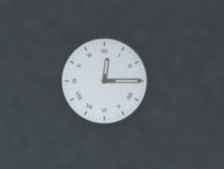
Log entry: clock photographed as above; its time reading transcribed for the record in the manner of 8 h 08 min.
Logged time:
12 h 15 min
